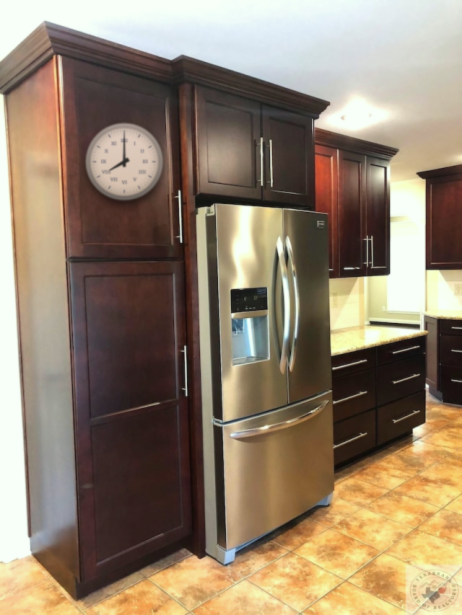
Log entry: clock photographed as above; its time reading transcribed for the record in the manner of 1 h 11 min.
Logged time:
8 h 00 min
